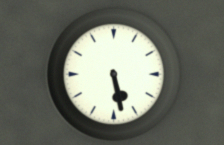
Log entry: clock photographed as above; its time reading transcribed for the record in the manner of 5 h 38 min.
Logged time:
5 h 28 min
